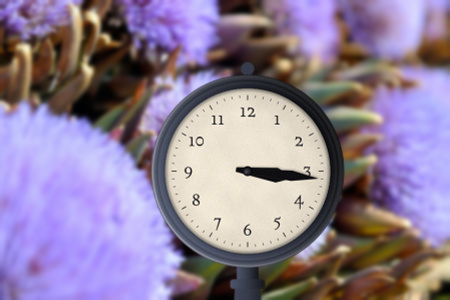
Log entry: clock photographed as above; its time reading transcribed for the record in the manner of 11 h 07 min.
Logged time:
3 h 16 min
